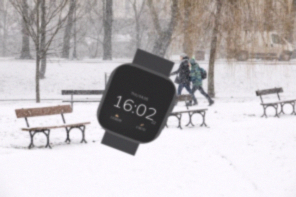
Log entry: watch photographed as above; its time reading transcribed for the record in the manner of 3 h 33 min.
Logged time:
16 h 02 min
